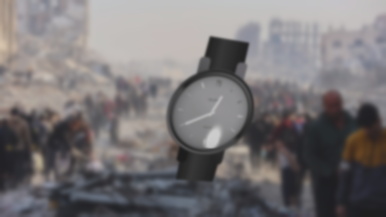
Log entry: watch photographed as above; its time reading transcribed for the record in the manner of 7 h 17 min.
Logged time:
12 h 40 min
